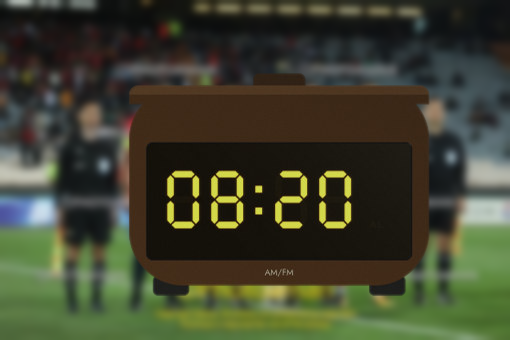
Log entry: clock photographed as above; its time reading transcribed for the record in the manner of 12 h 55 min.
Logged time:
8 h 20 min
